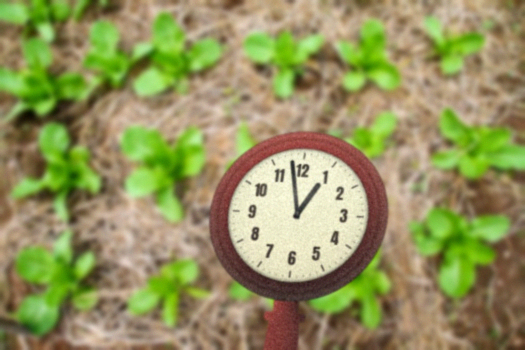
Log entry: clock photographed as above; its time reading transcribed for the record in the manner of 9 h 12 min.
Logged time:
12 h 58 min
